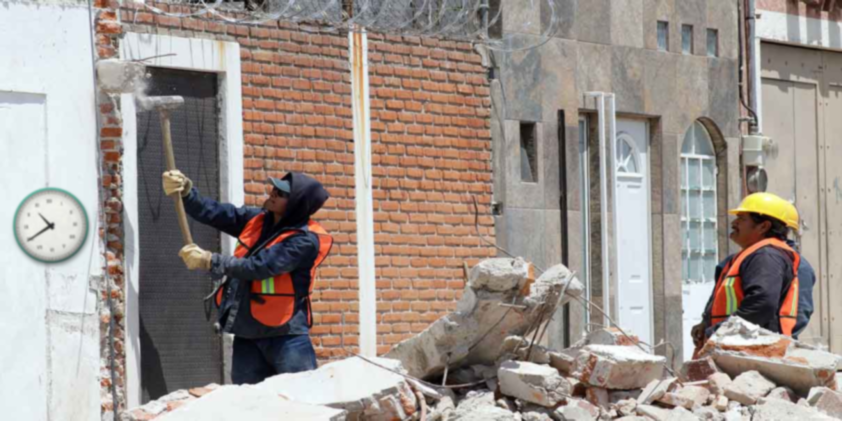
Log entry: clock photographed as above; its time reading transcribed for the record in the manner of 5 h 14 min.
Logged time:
10 h 40 min
